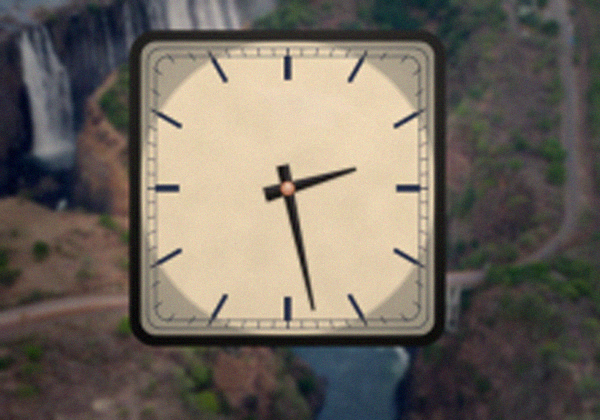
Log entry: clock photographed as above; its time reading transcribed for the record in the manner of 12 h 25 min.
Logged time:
2 h 28 min
